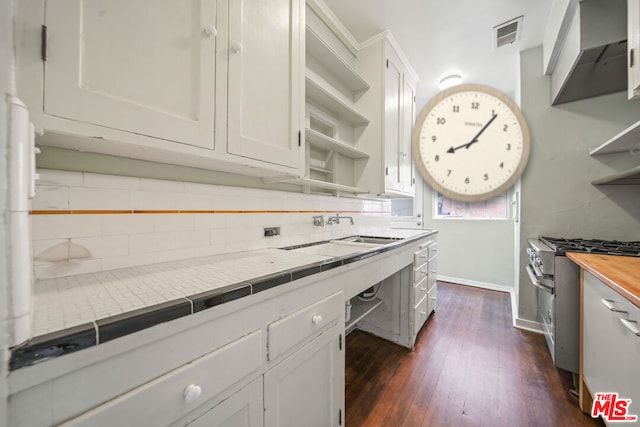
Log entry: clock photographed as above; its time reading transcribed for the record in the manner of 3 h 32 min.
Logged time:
8 h 06 min
